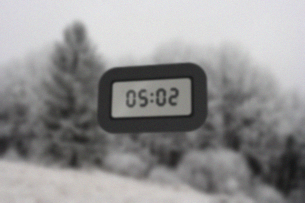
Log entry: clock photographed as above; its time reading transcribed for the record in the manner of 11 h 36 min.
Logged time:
5 h 02 min
